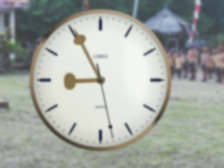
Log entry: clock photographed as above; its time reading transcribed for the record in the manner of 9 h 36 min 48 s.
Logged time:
8 h 55 min 28 s
